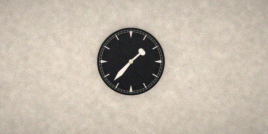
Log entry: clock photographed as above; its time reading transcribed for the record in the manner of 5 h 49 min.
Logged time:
1 h 37 min
